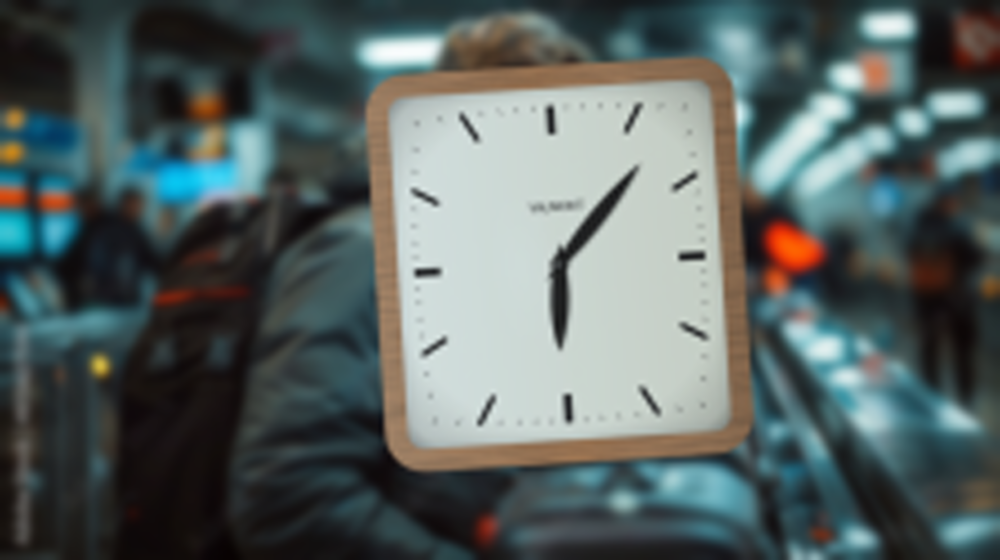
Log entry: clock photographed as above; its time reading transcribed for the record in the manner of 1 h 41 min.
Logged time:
6 h 07 min
